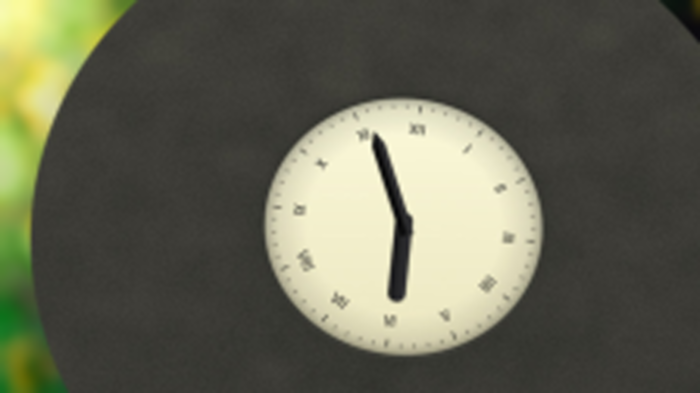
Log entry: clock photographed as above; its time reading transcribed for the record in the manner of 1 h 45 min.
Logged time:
5 h 56 min
